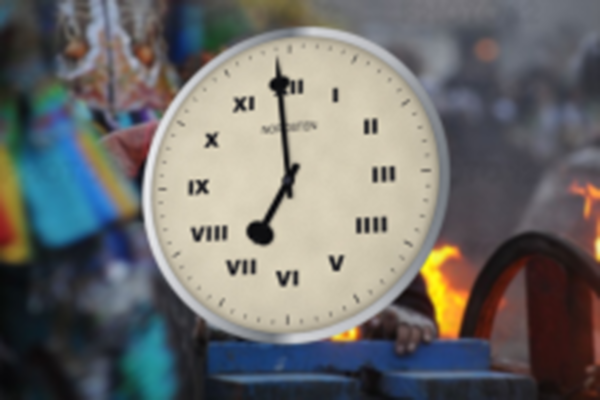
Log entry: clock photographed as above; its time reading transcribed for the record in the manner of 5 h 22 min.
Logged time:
6 h 59 min
